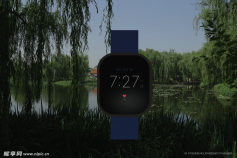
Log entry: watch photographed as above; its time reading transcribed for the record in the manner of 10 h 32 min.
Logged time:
7 h 27 min
